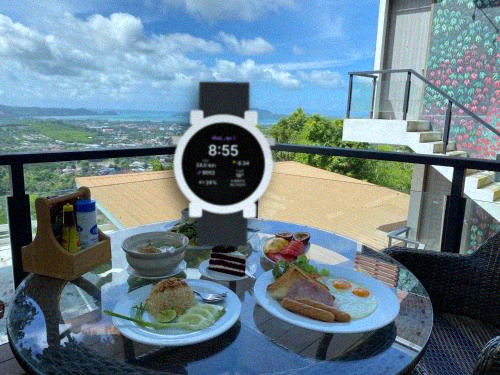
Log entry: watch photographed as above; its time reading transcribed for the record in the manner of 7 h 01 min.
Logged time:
8 h 55 min
